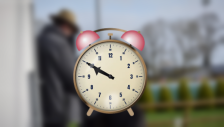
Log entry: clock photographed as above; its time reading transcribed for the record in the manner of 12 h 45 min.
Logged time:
9 h 50 min
